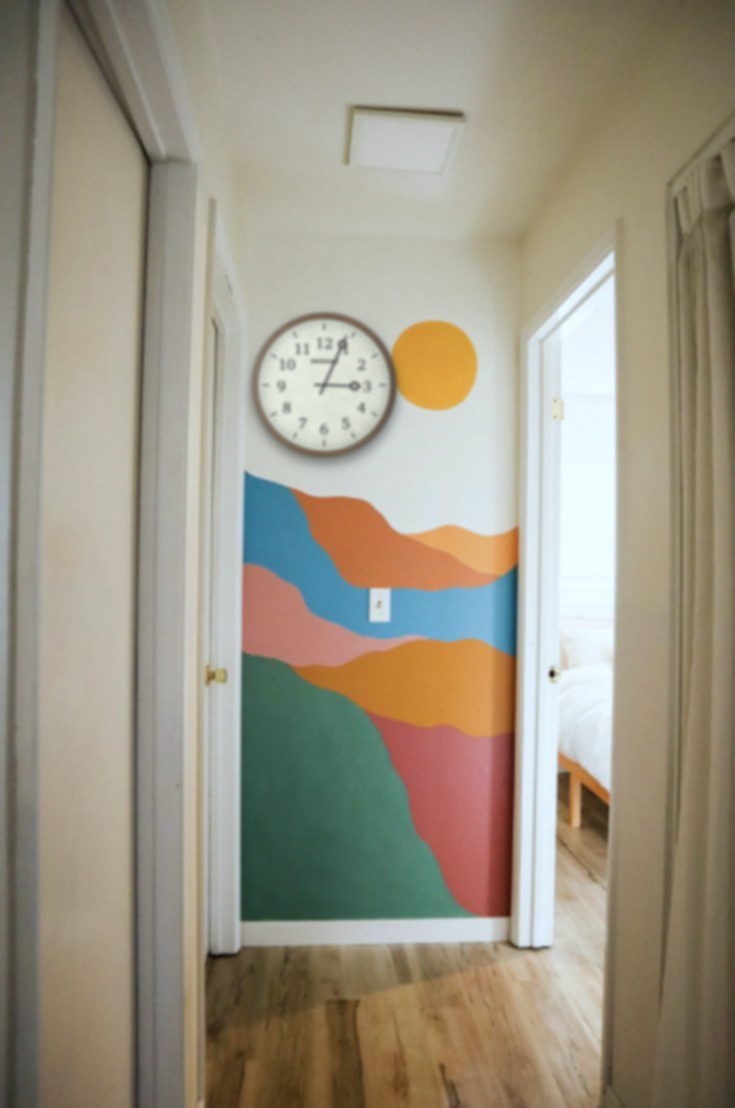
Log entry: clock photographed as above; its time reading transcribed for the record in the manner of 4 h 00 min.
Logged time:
3 h 04 min
